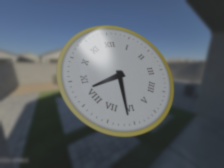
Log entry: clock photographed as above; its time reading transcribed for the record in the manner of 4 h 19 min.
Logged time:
8 h 31 min
